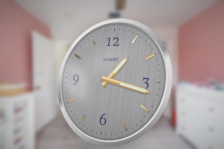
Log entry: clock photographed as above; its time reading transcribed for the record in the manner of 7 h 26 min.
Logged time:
1 h 17 min
